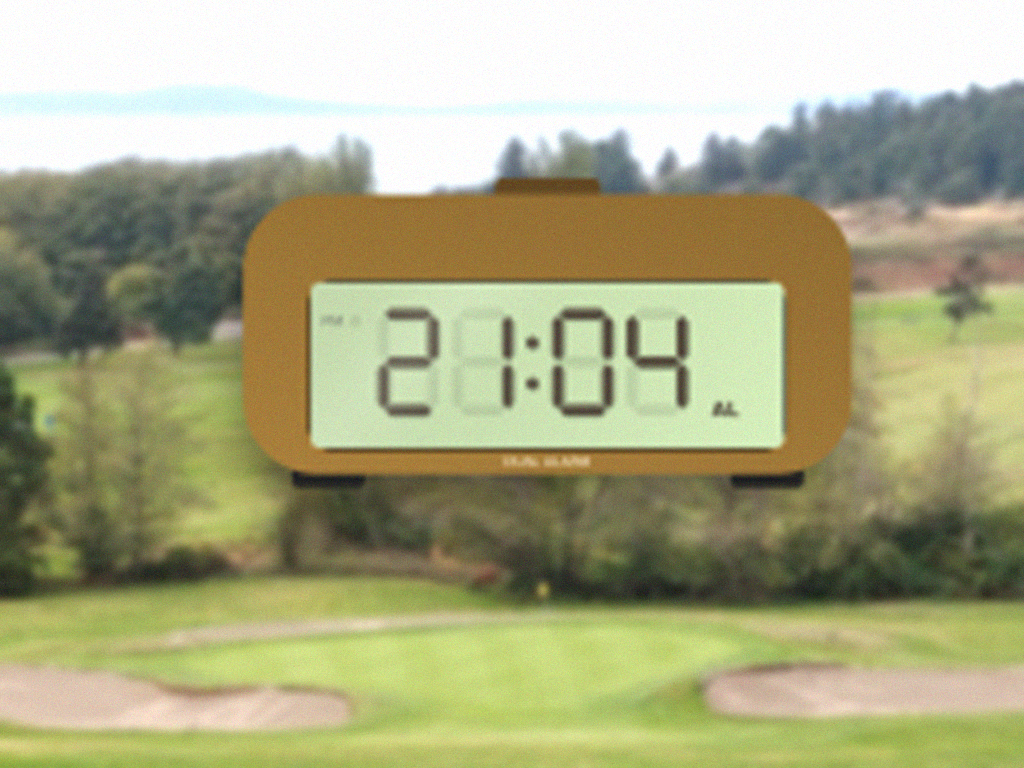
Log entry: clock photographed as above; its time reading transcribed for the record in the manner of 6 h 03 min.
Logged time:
21 h 04 min
